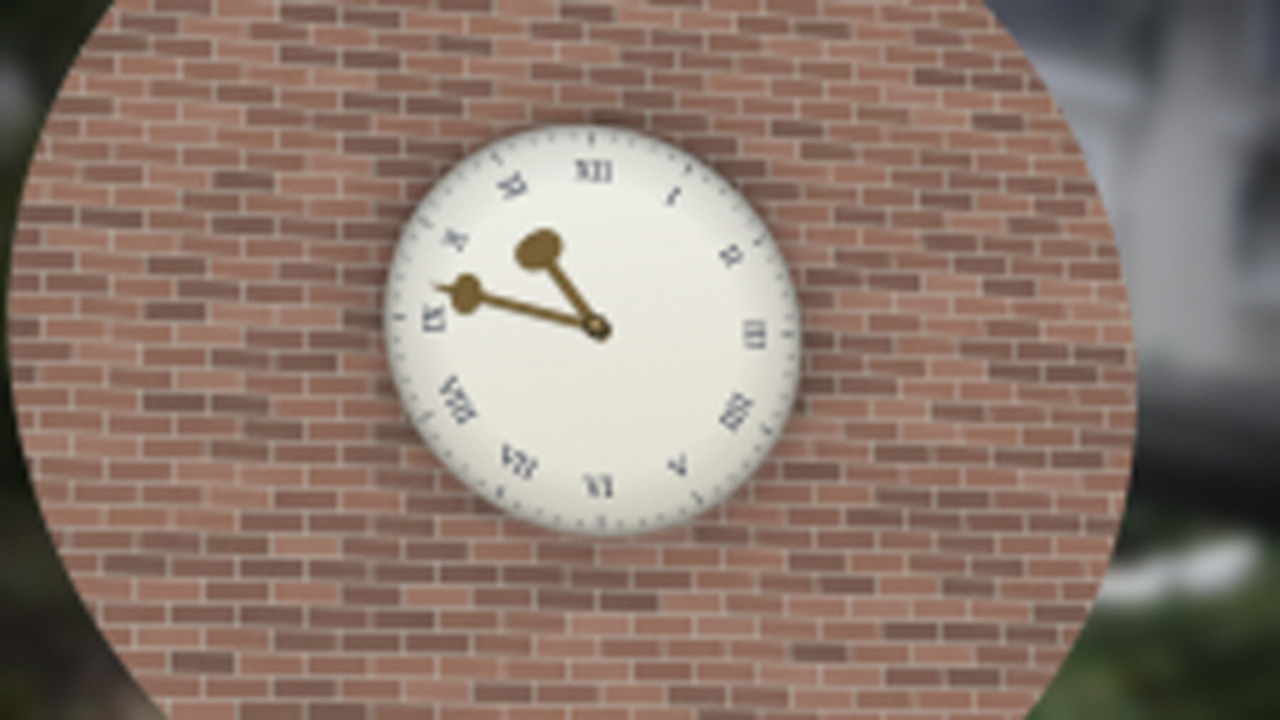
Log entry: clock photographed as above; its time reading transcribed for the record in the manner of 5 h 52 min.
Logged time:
10 h 47 min
